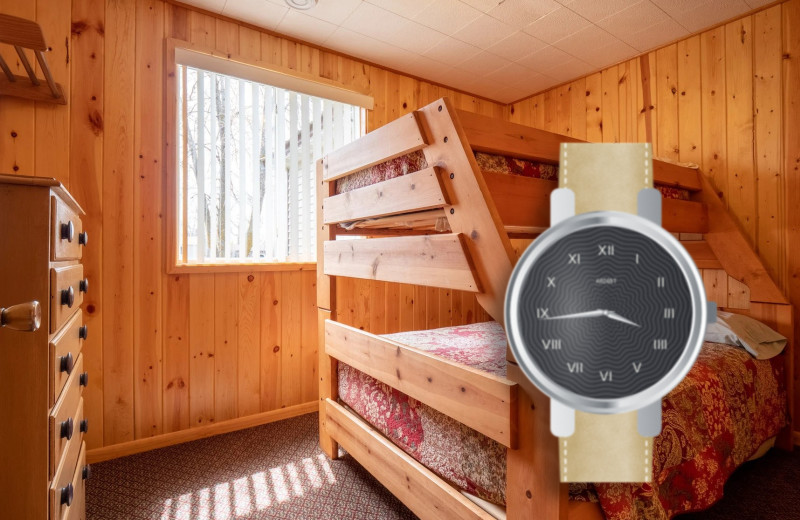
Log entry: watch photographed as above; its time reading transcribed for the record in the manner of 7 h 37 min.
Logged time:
3 h 44 min
